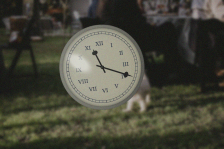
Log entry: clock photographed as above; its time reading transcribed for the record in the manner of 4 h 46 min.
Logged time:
11 h 19 min
